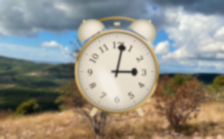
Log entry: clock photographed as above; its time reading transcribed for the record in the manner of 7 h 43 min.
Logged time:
3 h 02 min
